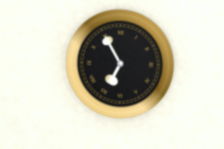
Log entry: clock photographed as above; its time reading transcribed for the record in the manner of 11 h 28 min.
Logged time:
6 h 55 min
